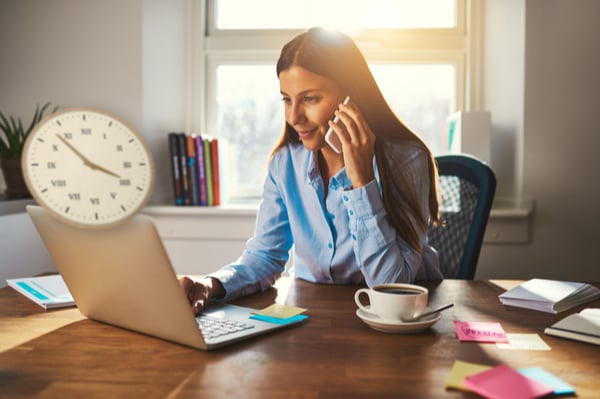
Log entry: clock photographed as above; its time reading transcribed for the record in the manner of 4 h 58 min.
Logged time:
3 h 53 min
